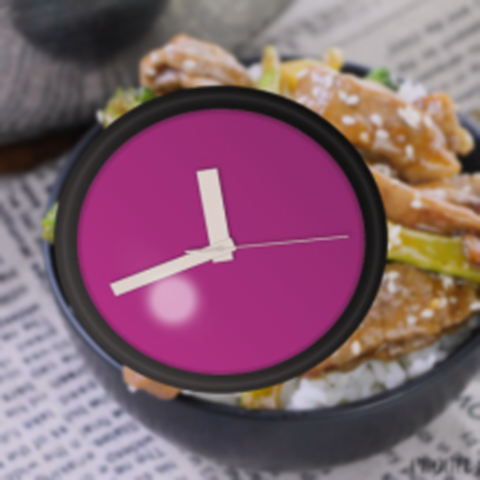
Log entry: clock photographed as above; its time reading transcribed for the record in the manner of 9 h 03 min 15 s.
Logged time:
11 h 41 min 14 s
